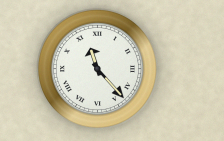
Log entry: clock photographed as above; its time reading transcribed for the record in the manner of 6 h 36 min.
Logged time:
11 h 23 min
